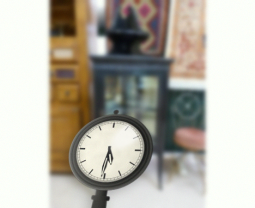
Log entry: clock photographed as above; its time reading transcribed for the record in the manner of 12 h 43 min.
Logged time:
5 h 31 min
